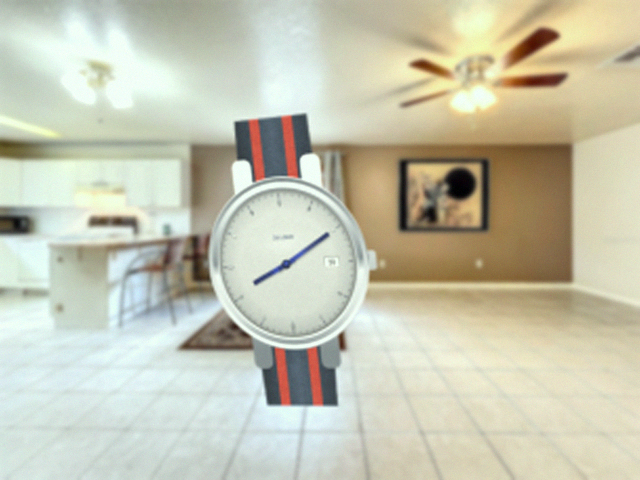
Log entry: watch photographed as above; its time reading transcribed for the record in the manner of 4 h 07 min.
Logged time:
8 h 10 min
